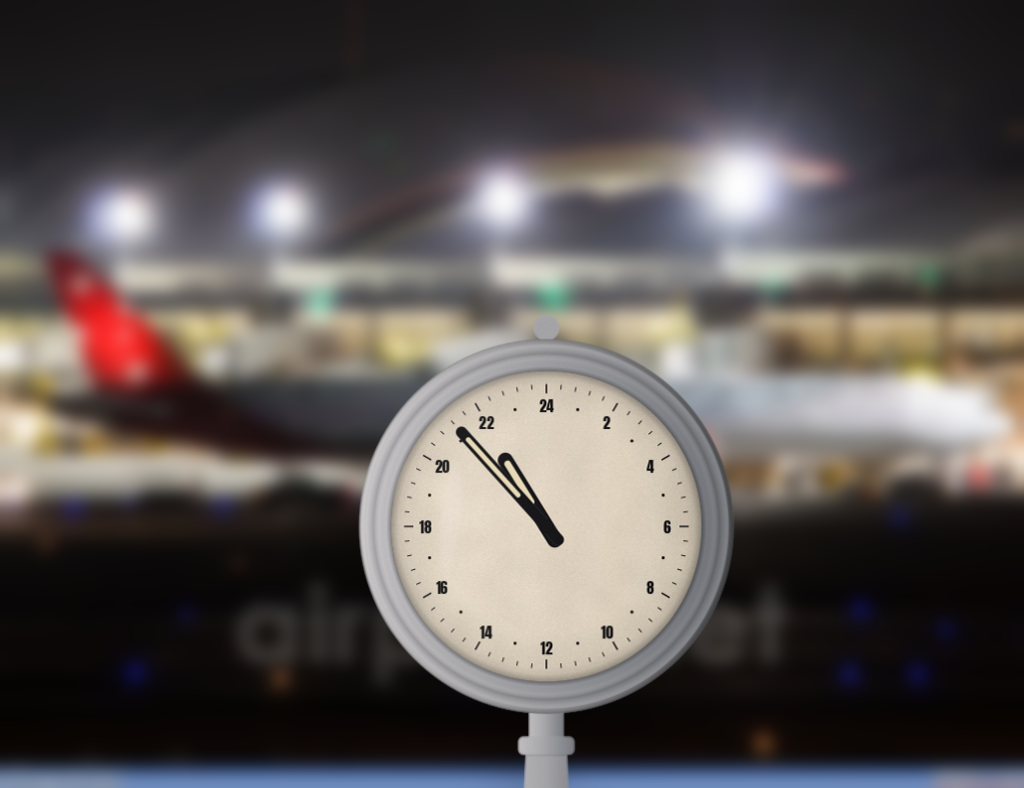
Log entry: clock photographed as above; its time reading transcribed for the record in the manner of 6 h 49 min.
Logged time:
21 h 53 min
